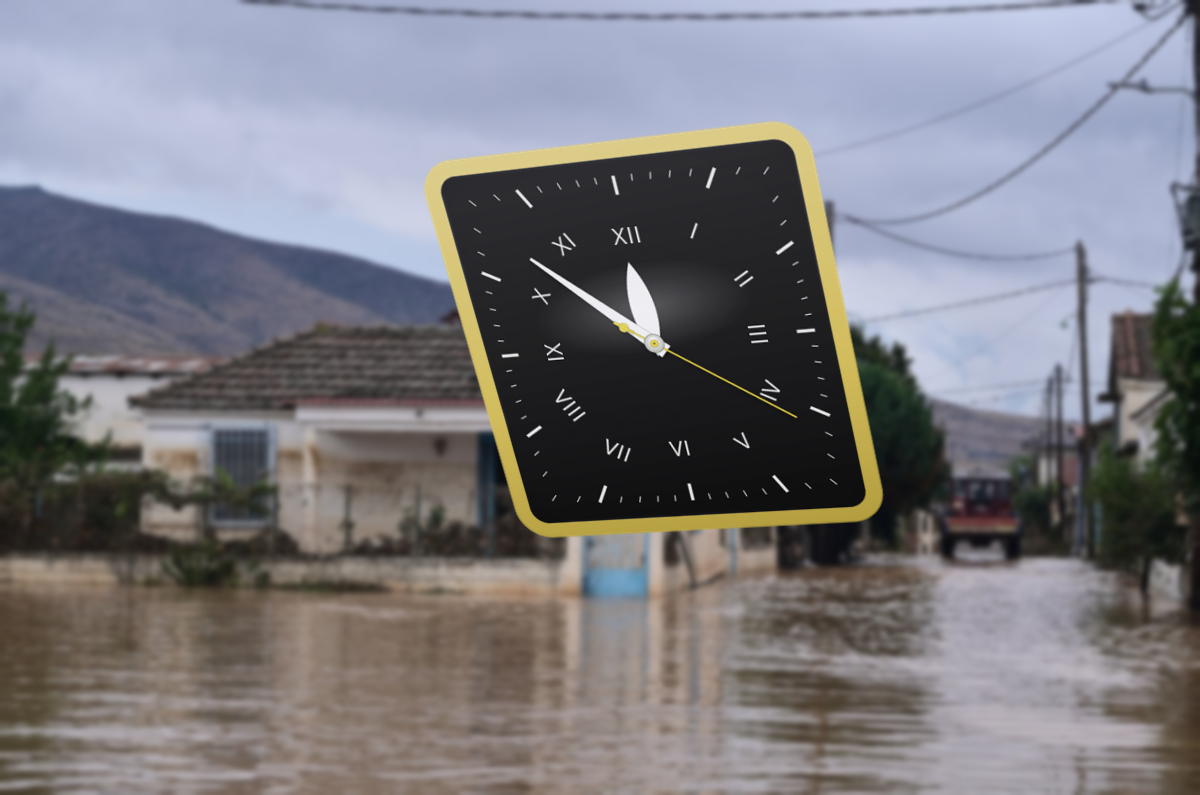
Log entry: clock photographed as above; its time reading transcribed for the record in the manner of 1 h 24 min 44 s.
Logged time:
11 h 52 min 21 s
